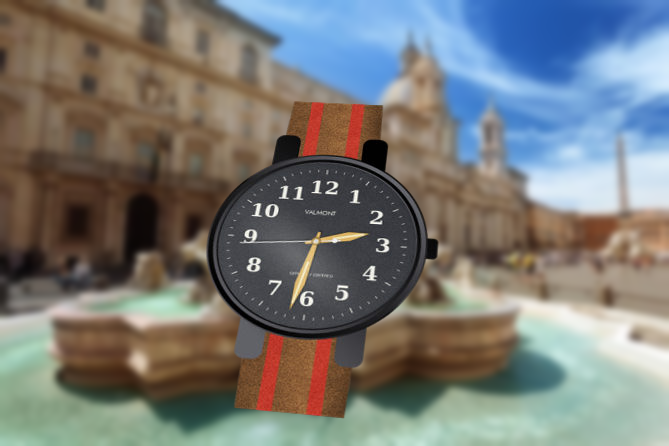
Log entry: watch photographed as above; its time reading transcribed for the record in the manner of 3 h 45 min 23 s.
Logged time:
2 h 31 min 44 s
